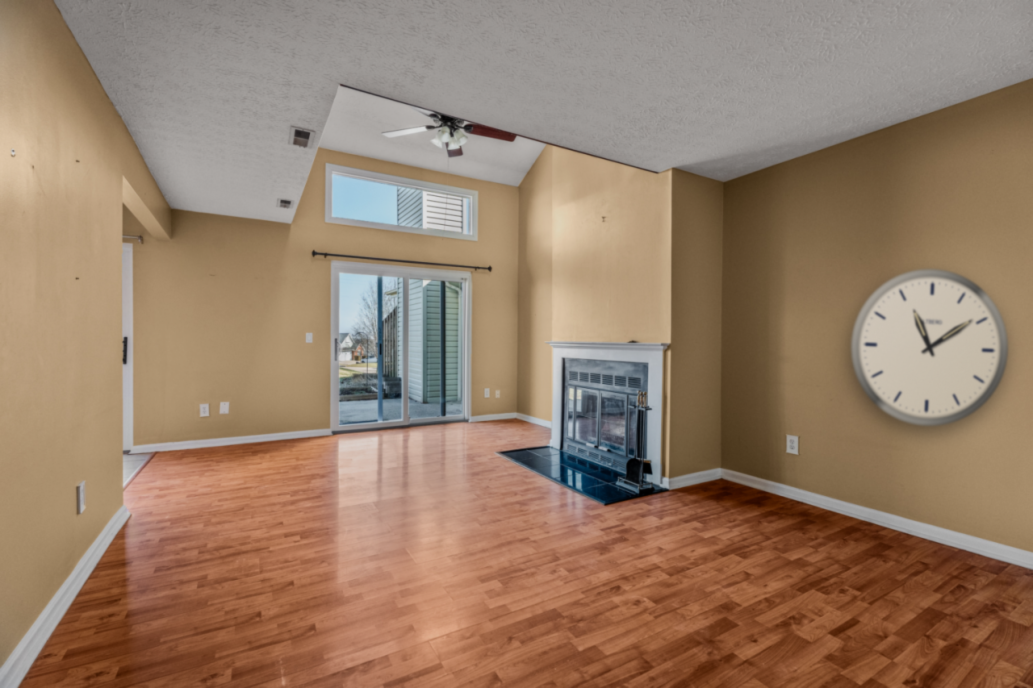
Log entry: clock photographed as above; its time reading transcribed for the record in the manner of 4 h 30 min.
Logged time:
11 h 09 min
